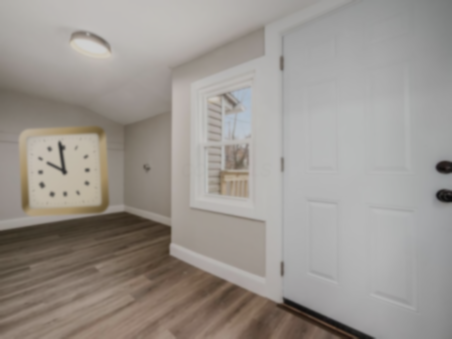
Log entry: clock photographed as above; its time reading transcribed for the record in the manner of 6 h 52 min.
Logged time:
9 h 59 min
